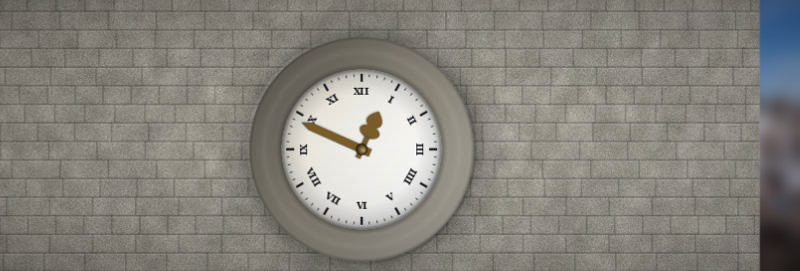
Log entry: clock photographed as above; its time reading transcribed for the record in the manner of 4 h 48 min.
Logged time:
12 h 49 min
